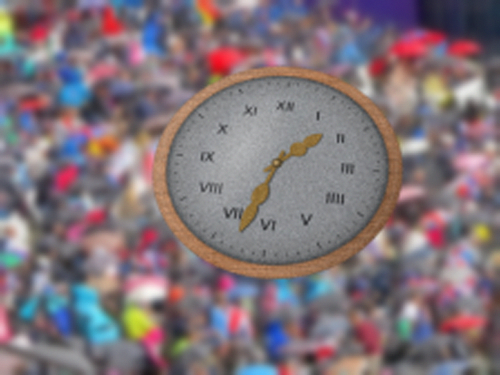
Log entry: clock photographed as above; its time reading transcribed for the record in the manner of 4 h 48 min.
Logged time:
1 h 33 min
